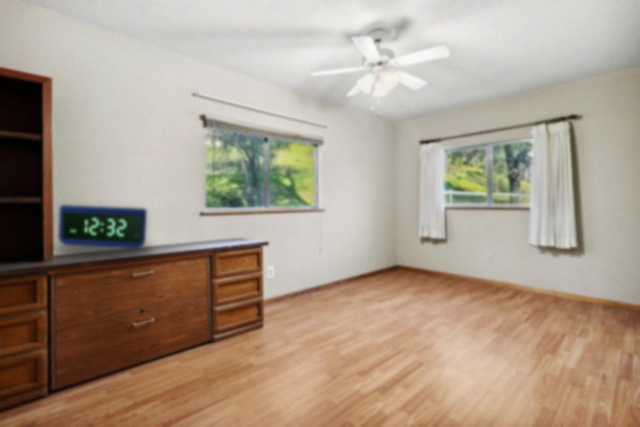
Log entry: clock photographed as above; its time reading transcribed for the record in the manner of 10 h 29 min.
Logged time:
12 h 32 min
